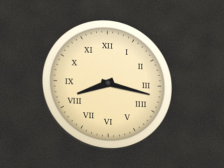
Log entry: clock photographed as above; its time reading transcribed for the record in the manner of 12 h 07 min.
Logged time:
8 h 17 min
